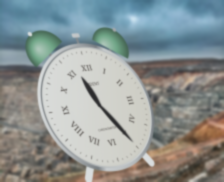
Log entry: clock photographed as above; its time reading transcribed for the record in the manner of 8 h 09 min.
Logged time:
11 h 25 min
